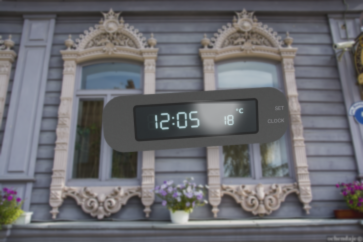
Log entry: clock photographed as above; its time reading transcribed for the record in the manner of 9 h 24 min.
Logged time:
12 h 05 min
